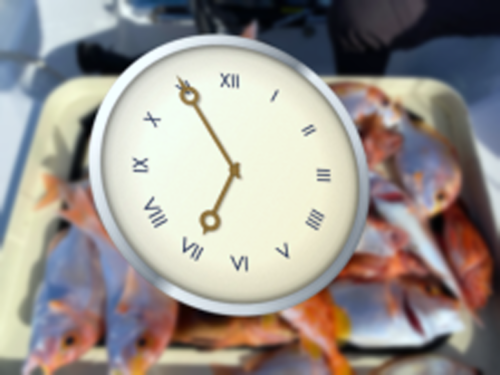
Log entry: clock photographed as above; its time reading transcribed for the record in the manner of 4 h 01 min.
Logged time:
6 h 55 min
